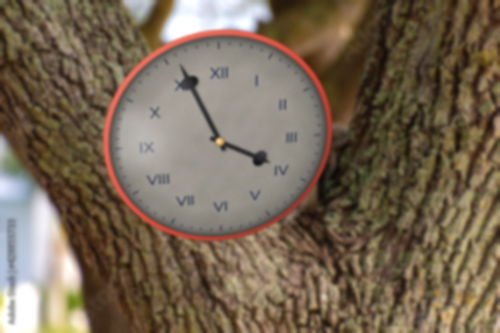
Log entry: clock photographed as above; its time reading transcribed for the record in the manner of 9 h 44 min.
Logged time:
3 h 56 min
